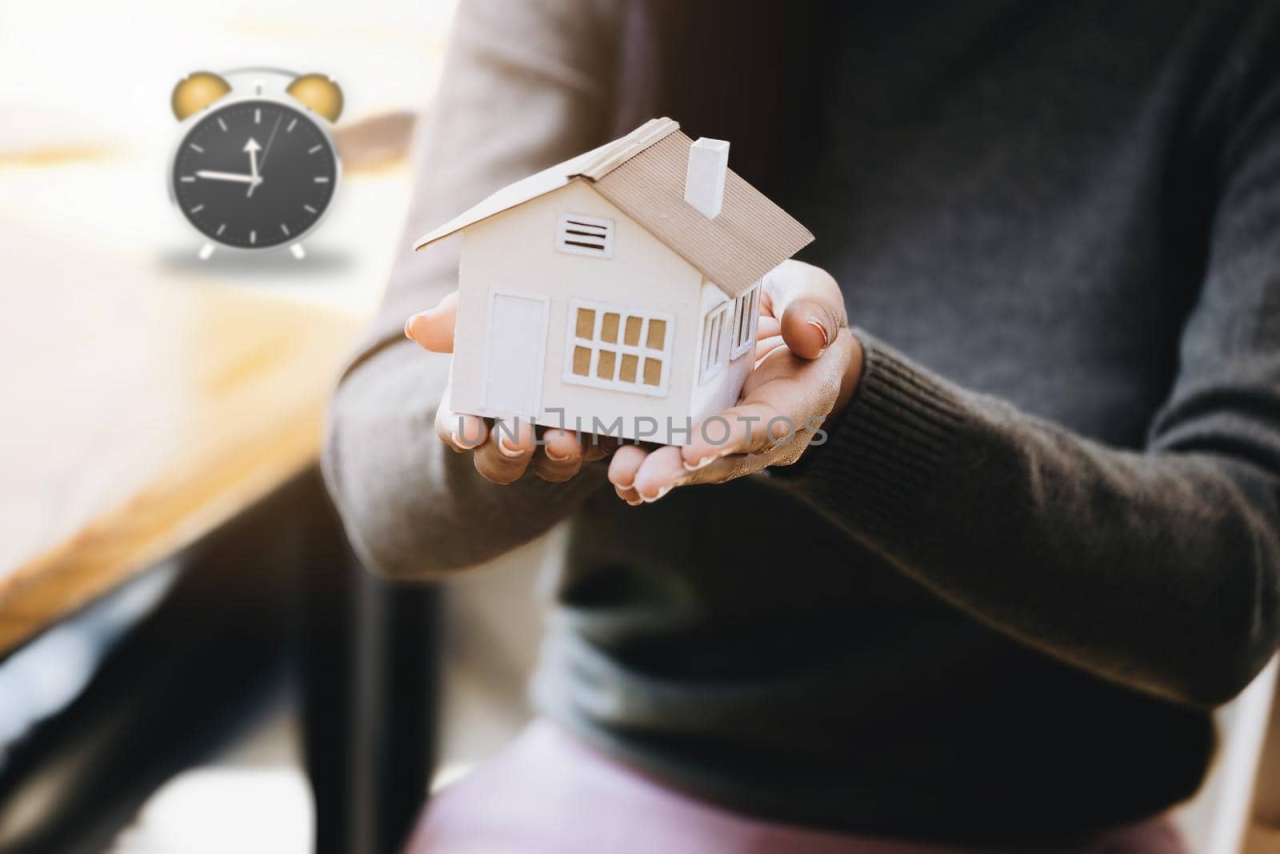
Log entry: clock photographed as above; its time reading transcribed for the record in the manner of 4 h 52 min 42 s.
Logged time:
11 h 46 min 03 s
